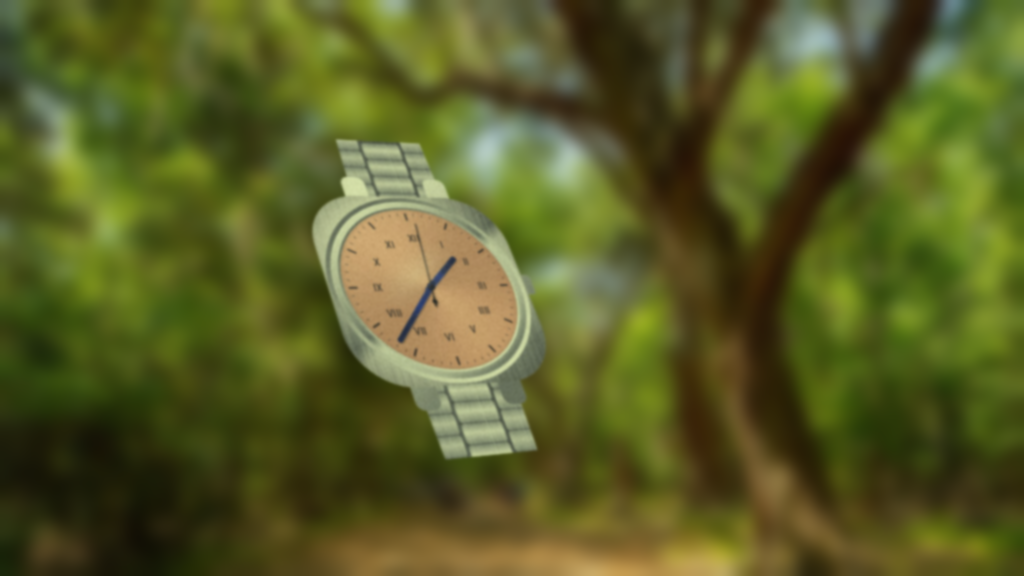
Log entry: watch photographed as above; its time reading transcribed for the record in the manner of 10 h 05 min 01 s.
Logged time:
1 h 37 min 01 s
